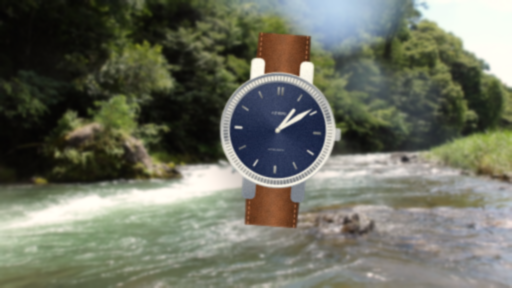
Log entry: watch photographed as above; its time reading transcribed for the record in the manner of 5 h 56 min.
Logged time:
1 h 09 min
